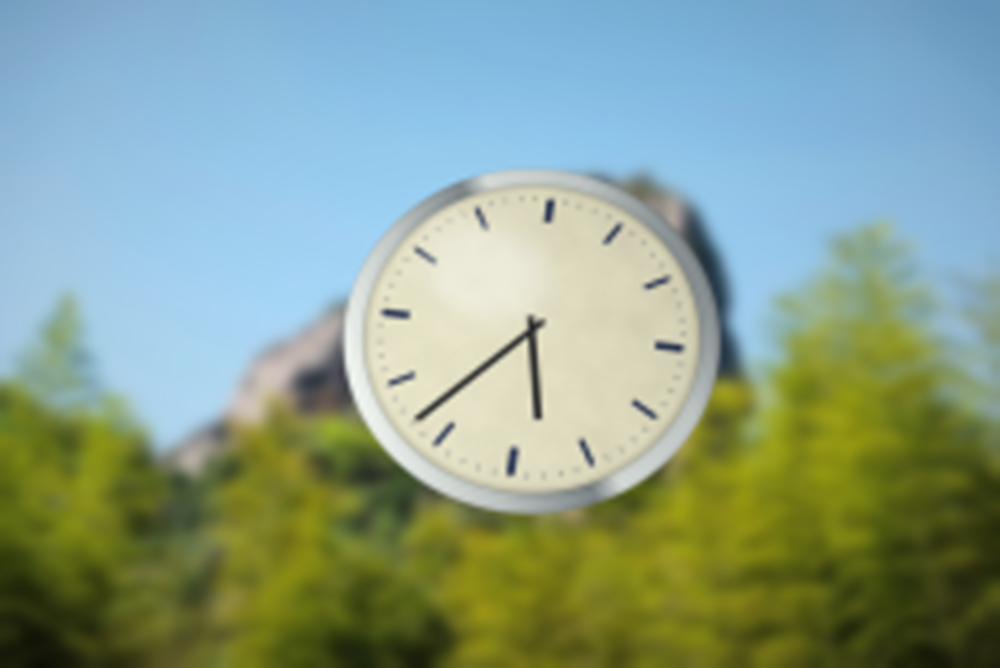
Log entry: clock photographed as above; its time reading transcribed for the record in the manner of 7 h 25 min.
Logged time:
5 h 37 min
